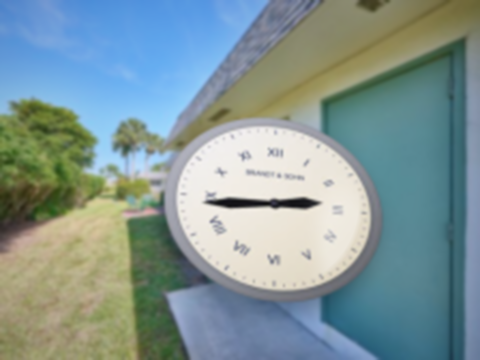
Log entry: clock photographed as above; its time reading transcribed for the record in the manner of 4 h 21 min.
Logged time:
2 h 44 min
